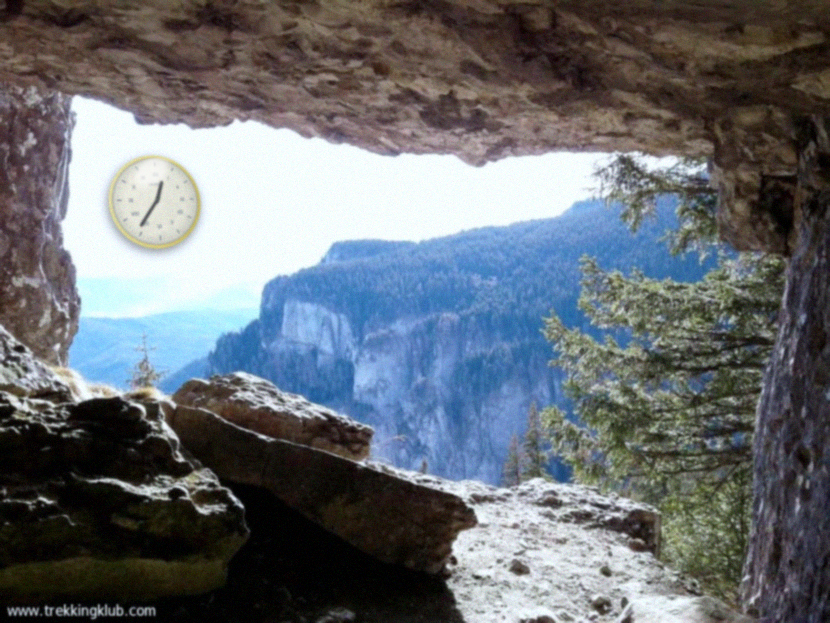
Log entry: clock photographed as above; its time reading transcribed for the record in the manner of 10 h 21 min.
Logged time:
12 h 36 min
